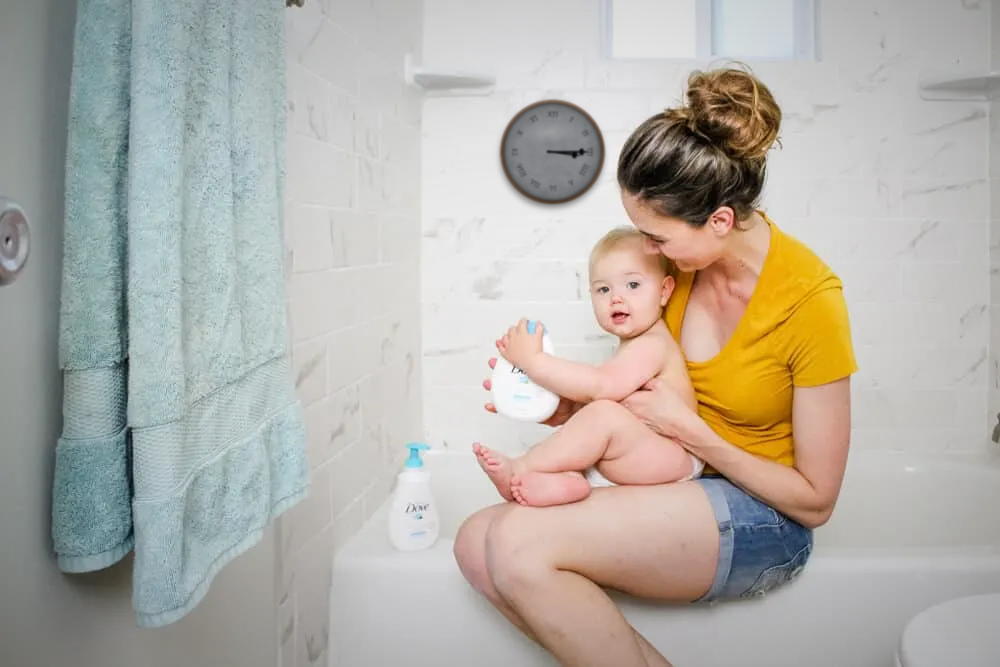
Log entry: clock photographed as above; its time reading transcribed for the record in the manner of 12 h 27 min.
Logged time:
3 h 15 min
